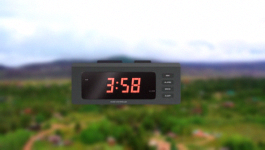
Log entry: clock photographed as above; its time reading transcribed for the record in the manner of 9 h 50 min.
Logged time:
3 h 58 min
